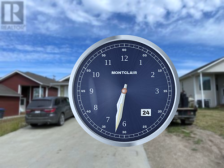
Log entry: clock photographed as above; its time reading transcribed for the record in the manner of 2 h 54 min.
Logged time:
6 h 32 min
